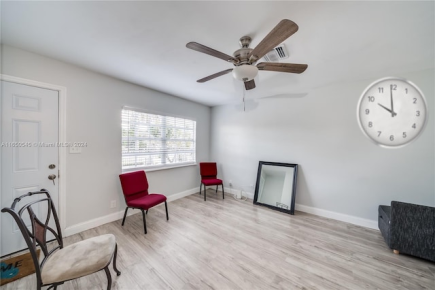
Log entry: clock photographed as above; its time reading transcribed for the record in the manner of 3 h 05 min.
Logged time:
9 h 59 min
